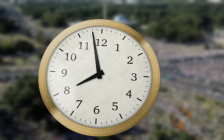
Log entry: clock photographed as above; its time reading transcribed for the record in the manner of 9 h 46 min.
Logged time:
7 h 58 min
